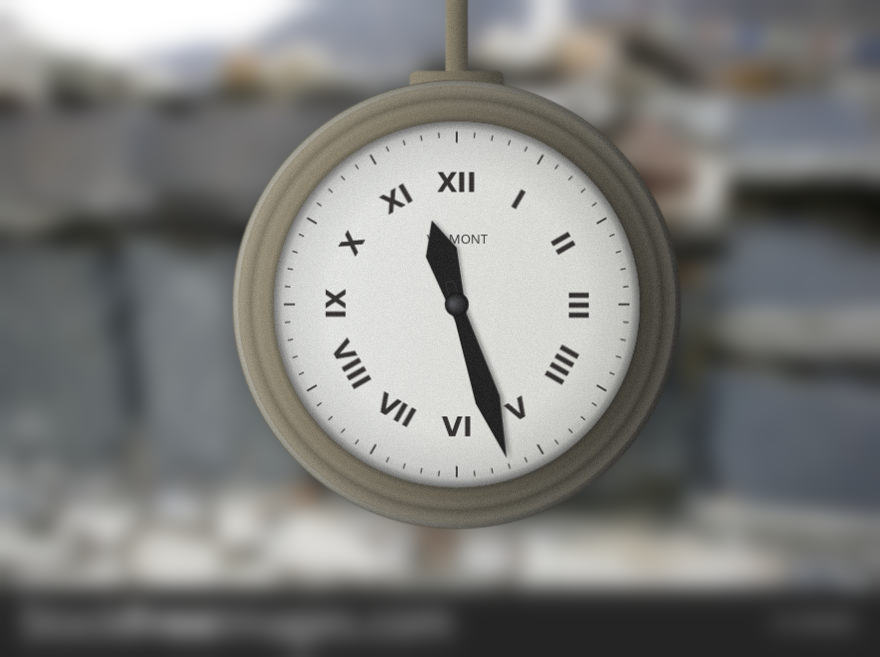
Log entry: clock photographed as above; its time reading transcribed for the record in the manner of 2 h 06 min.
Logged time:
11 h 27 min
